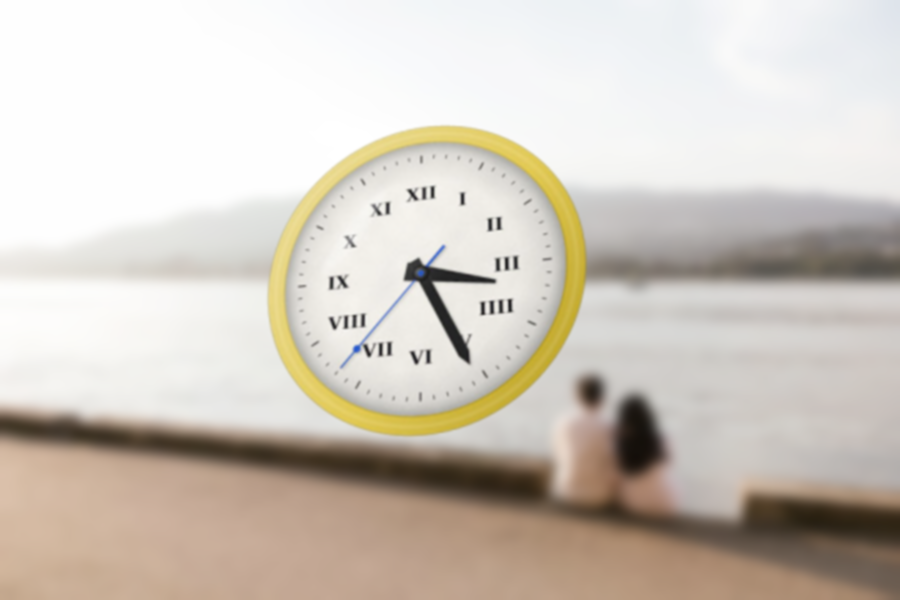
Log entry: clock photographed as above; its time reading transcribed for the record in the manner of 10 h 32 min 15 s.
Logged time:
3 h 25 min 37 s
